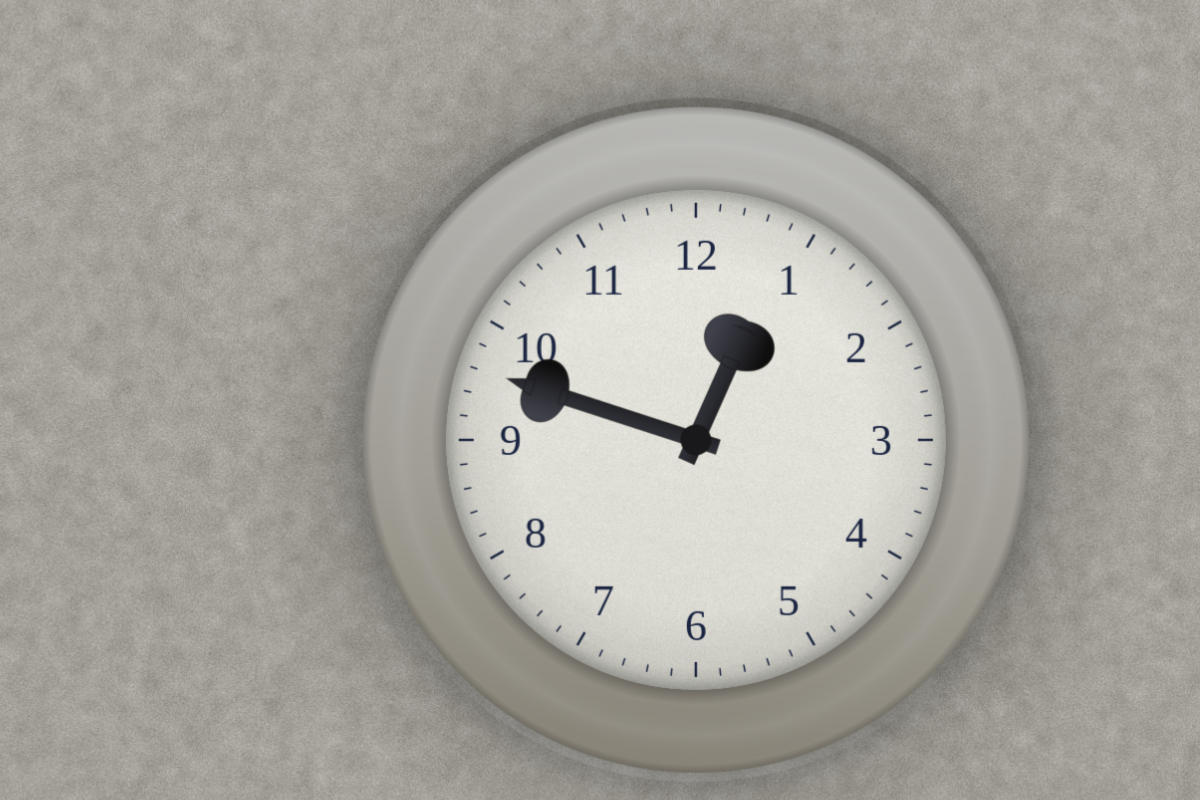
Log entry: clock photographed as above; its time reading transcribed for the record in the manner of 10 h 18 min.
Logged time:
12 h 48 min
